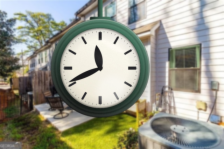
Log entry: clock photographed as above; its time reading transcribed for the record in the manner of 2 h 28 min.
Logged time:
11 h 41 min
